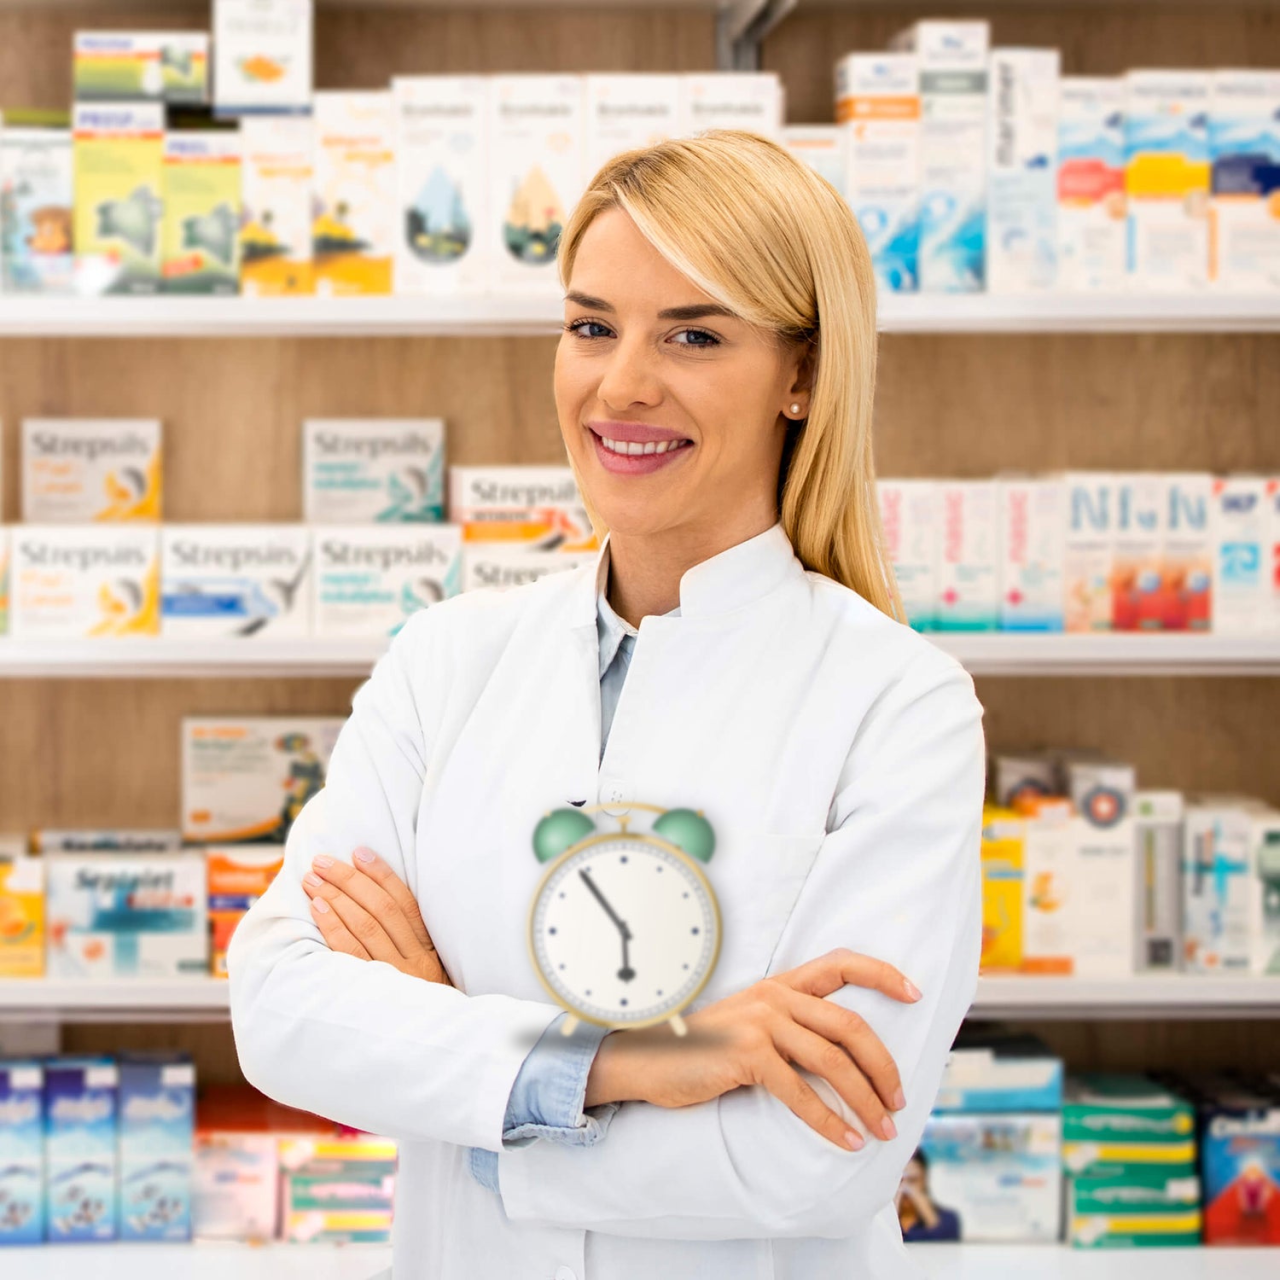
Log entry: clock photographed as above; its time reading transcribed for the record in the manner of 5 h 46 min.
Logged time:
5 h 54 min
